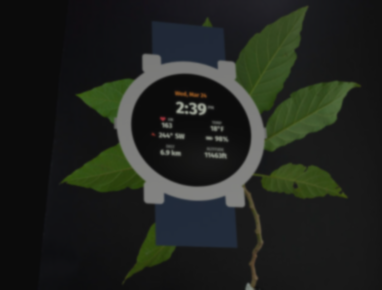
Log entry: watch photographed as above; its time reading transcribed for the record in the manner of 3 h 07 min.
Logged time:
2 h 39 min
